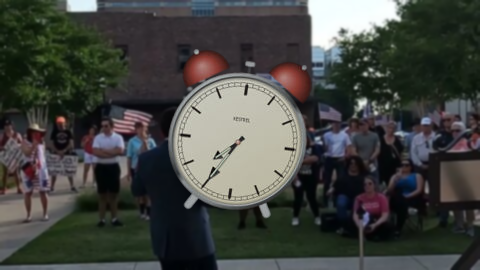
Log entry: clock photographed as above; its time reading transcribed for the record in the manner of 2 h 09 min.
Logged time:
7 h 35 min
